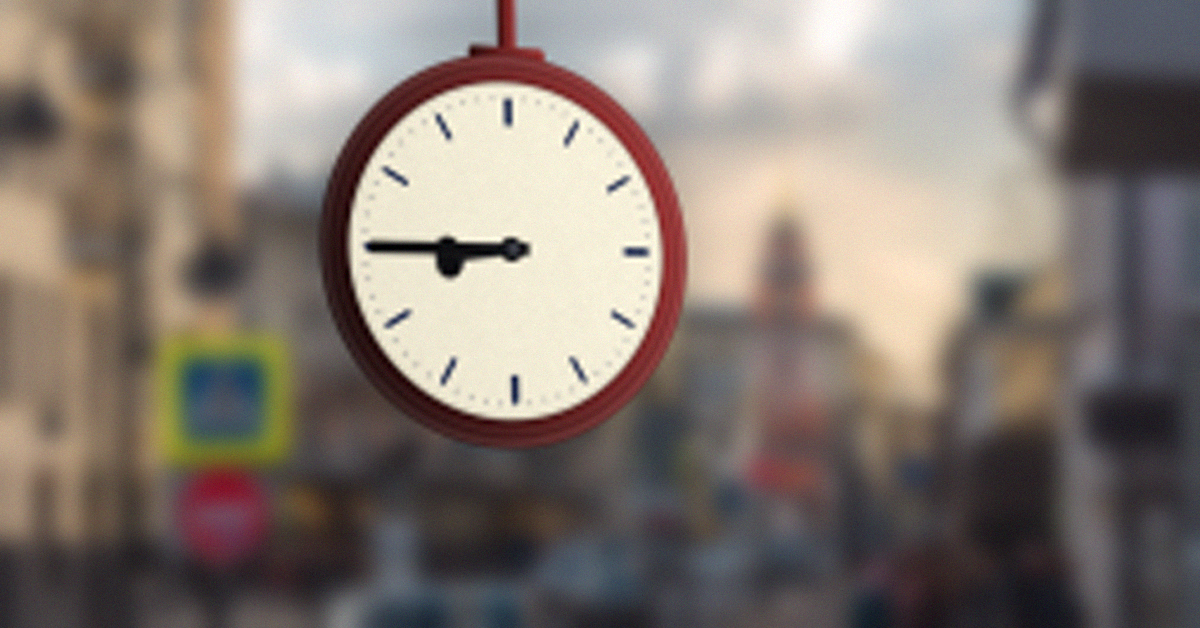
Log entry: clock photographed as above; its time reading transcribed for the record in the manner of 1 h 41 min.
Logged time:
8 h 45 min
